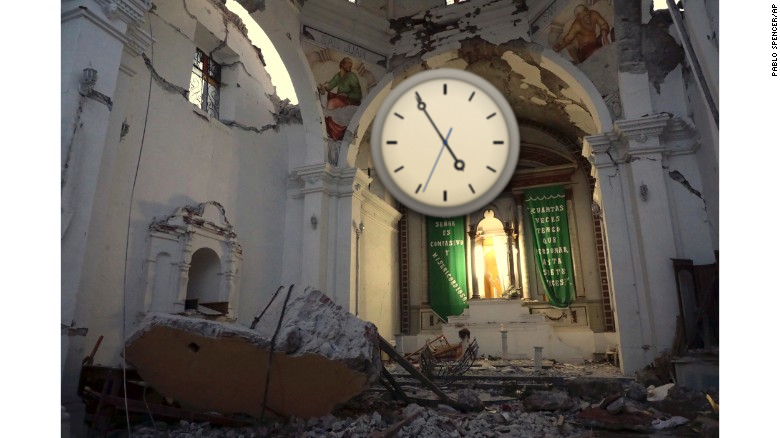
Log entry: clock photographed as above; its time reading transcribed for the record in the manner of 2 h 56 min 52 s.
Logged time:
4 h 54 min 34 s
